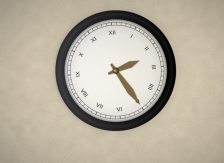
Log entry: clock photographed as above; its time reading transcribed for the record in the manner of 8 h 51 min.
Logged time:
2 h 25 min
